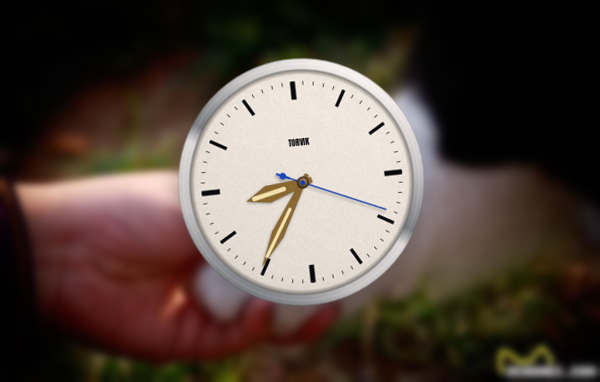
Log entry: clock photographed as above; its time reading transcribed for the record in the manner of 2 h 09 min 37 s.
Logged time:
8 h 35 min 19 s
